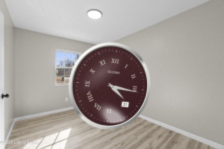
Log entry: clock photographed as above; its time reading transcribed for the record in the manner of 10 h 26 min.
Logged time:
4 h 16 min
